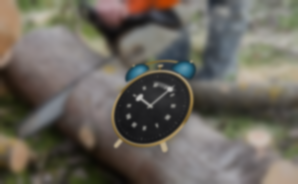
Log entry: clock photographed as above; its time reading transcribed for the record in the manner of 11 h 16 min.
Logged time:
10 h 07 min
